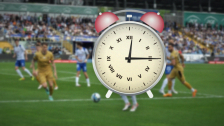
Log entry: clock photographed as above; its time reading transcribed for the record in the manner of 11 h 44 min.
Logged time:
12 h 15 min
